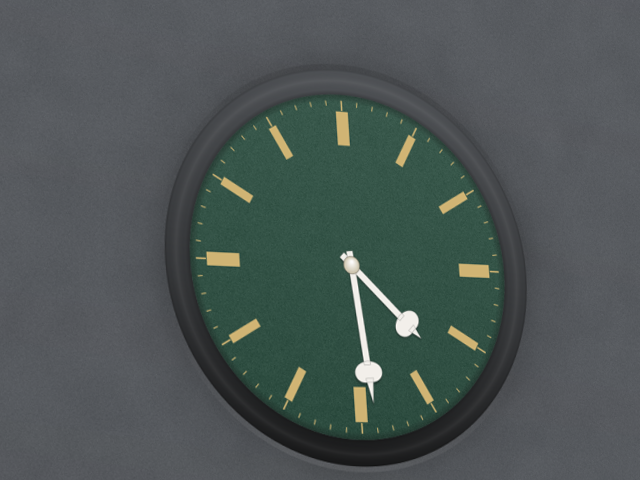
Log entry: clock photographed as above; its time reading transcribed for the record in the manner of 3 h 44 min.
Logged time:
4 h 29 min
